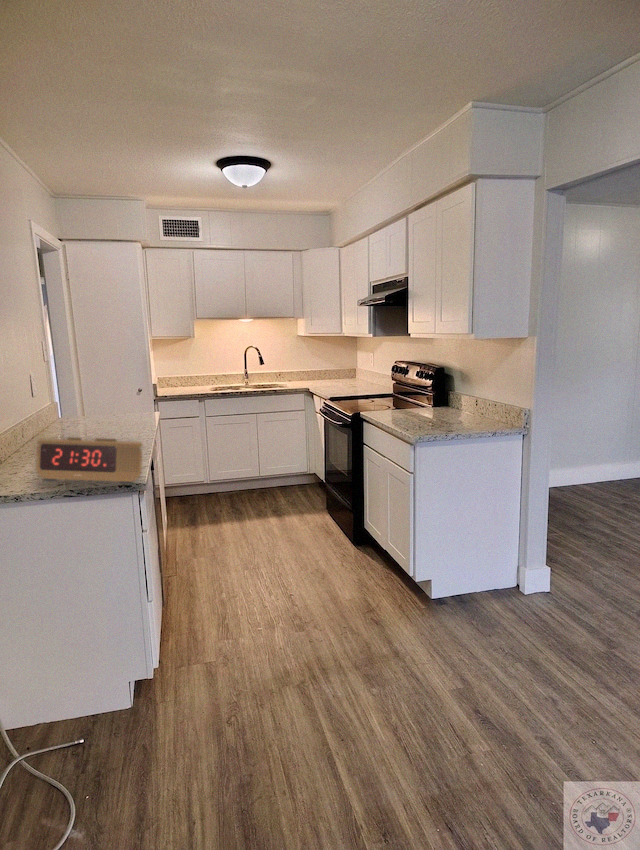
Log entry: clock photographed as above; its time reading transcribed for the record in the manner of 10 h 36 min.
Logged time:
21 h 30 min
